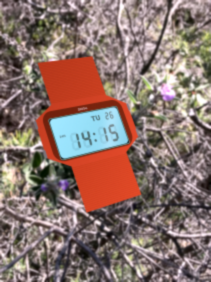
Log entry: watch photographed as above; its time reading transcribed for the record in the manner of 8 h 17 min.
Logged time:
14 h 15 min
